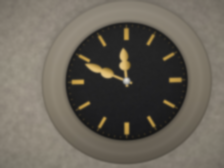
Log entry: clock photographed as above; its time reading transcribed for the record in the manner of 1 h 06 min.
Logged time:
11 h 49 min
